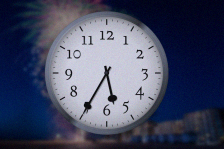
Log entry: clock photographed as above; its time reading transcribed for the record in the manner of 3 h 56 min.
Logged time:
5 h 35 min
